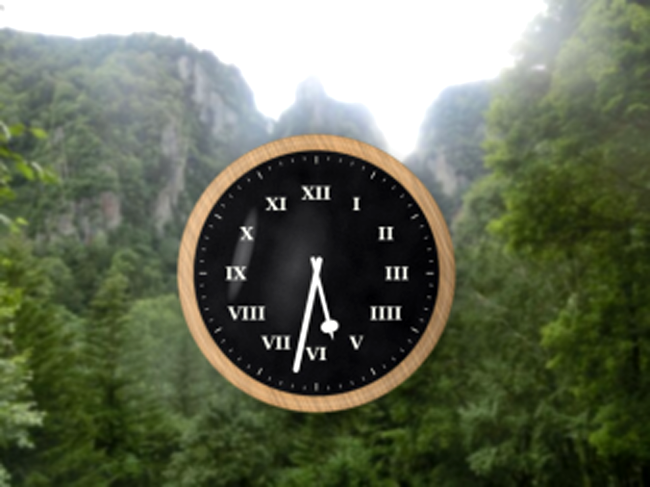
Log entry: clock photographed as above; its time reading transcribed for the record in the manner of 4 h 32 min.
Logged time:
5 h 32 min
